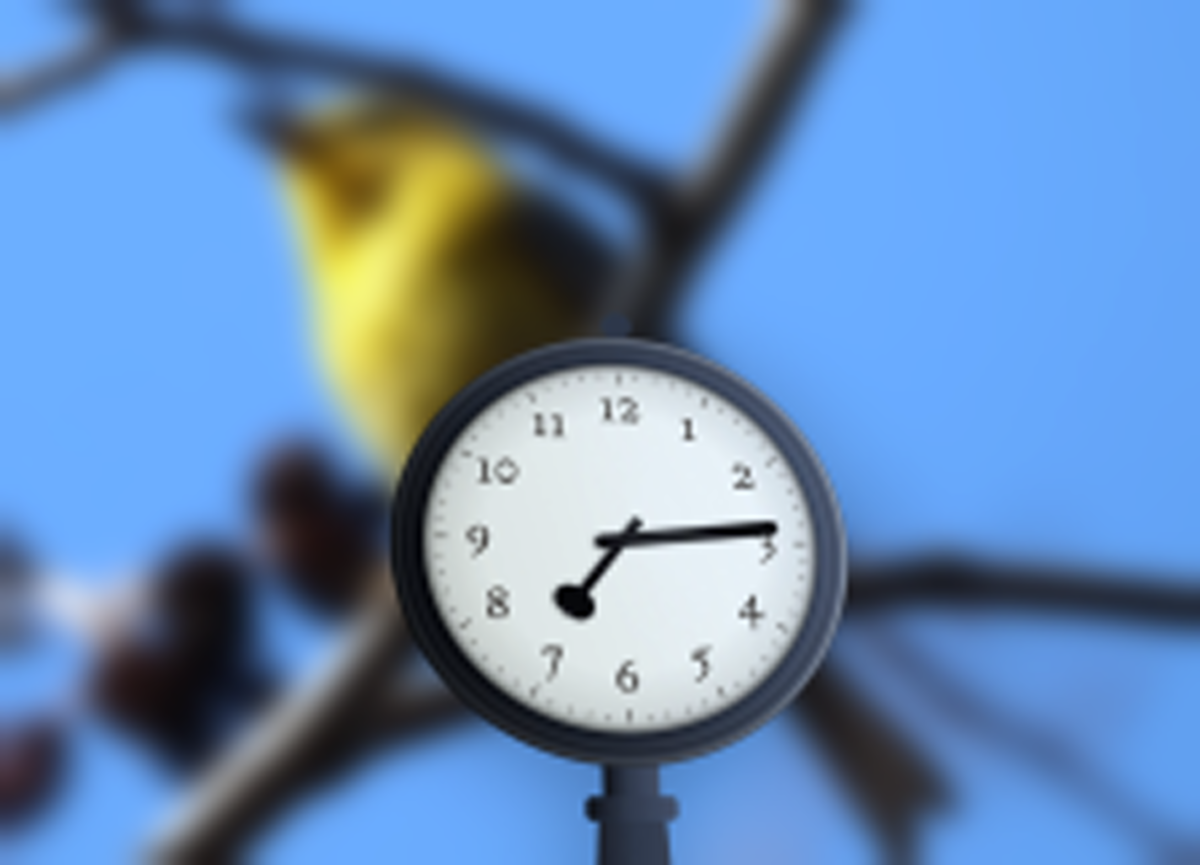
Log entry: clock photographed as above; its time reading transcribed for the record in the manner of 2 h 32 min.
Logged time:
7 h 14 min
